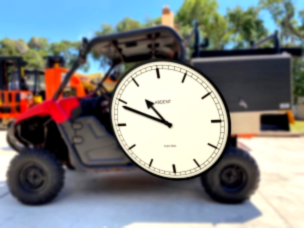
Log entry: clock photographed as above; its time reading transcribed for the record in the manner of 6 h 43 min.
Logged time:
10 h 49 min
